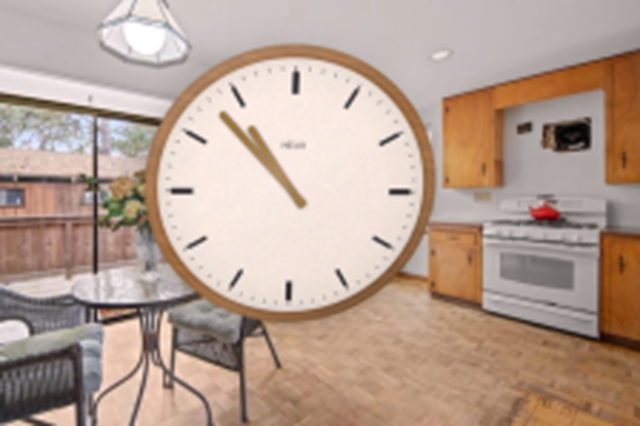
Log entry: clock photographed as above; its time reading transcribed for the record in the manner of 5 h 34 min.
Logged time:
10 h 53 min
